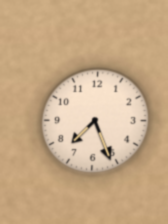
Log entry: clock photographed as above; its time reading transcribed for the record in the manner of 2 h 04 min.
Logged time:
7 h 26 min
